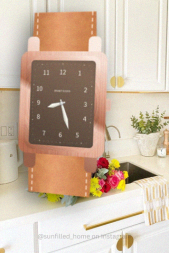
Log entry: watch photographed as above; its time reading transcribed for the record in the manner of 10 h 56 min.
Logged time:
8 h 27 min
